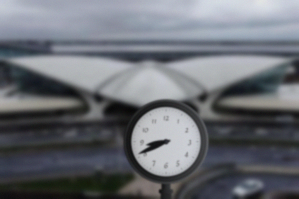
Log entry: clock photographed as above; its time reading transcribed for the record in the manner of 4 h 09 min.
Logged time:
8 h 41 min
